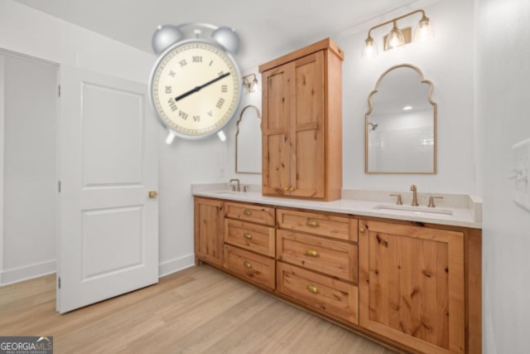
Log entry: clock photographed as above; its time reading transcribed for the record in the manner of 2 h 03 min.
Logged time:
8 h 11 min
